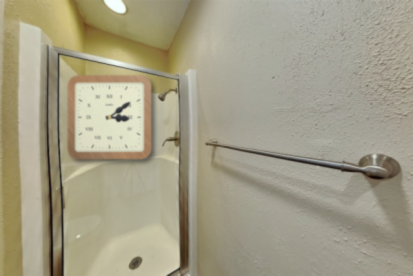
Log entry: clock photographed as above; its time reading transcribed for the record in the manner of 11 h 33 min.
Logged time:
3 h 09 min
